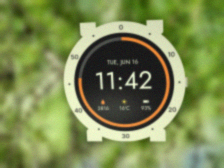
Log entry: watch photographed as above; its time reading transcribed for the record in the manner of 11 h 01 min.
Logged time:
11 h 42 min
